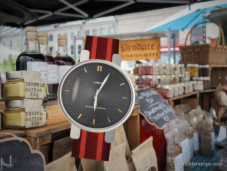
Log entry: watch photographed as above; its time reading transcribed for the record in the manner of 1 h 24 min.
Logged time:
6 h 04 min
